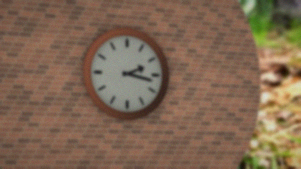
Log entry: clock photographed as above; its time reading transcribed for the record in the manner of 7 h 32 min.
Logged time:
2 h 17 min
